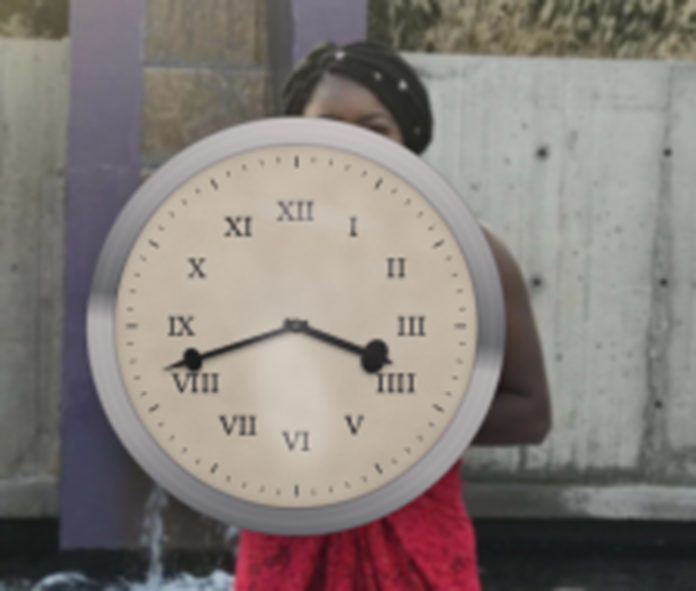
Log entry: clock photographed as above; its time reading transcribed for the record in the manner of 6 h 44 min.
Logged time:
3 h 42 min
